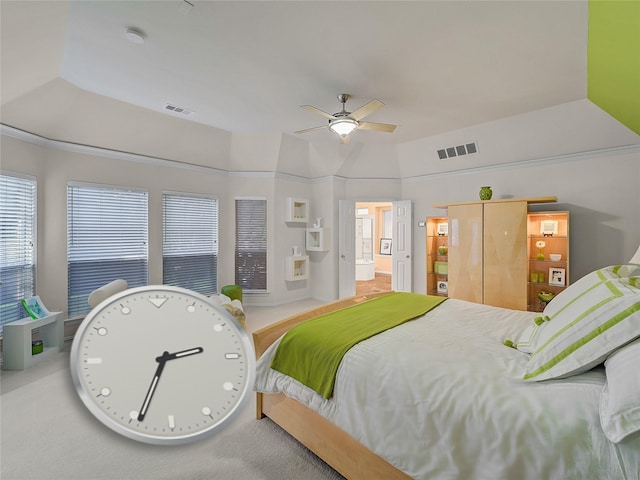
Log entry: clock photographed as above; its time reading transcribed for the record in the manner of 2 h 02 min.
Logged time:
2 h 34 min
